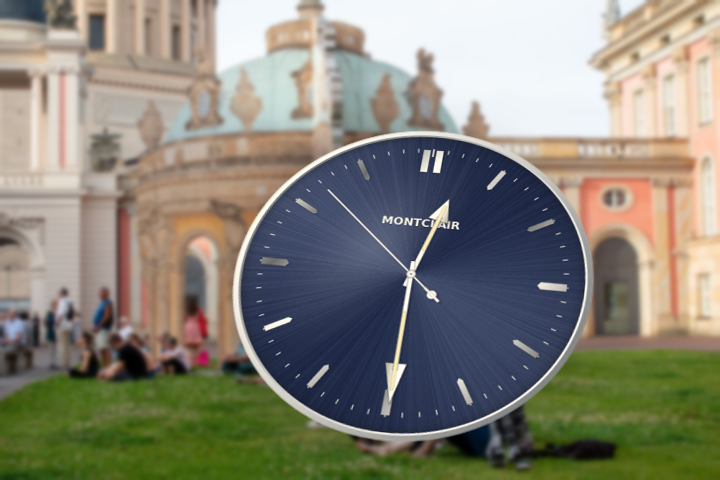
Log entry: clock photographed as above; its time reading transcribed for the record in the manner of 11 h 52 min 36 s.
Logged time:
12 h 29 min 52 s
